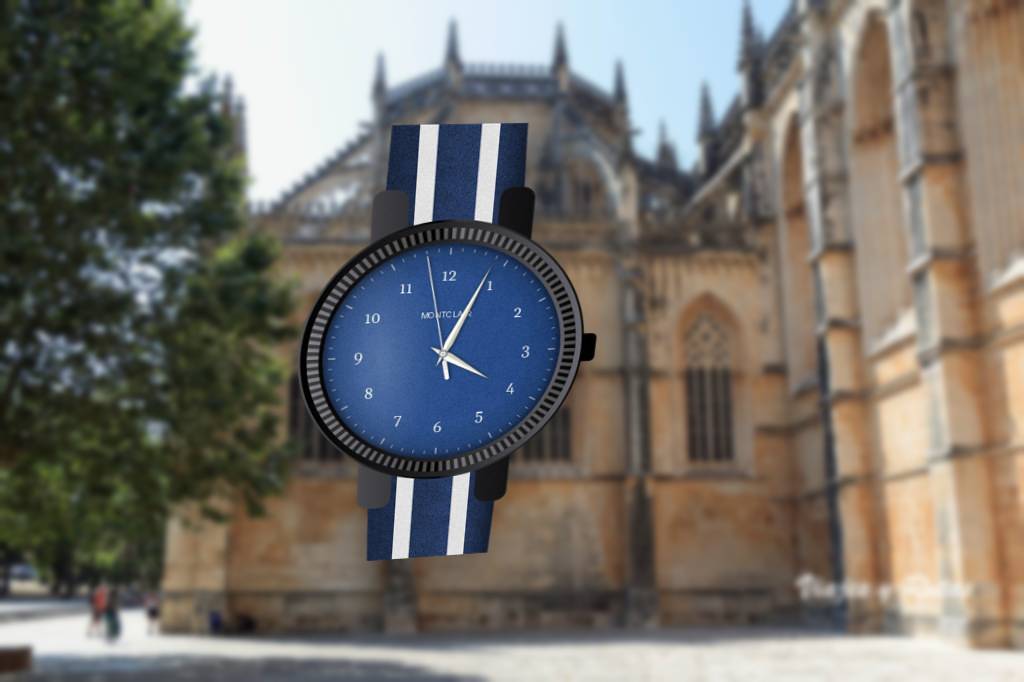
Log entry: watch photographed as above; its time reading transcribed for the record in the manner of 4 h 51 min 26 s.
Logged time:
4 h 03 min 58 s
